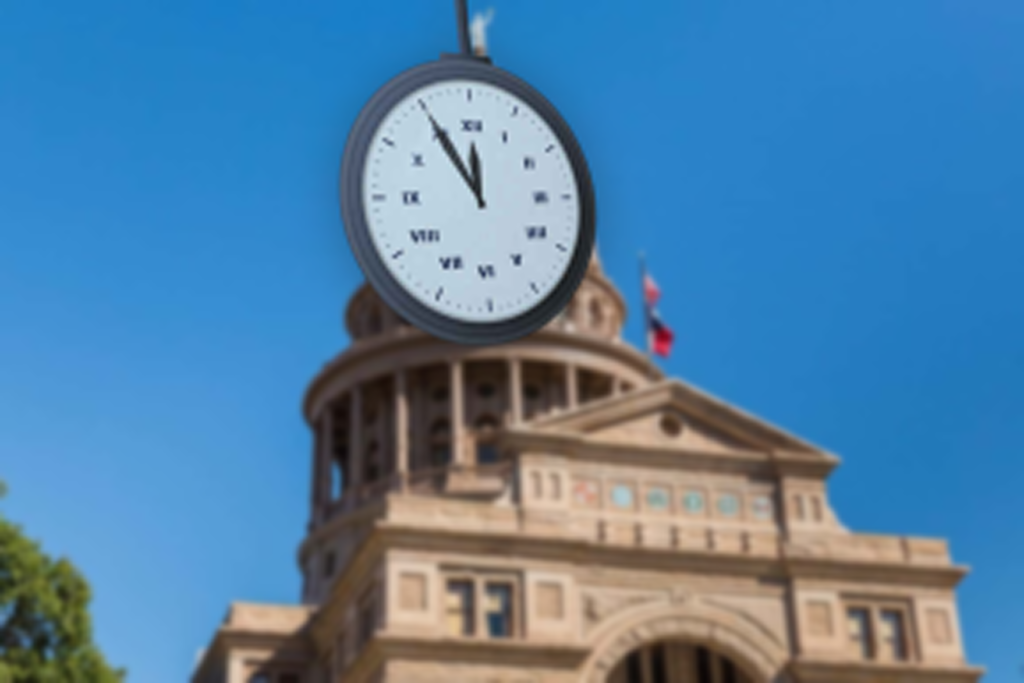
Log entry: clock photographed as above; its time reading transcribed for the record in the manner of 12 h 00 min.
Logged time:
11 h 55 min
